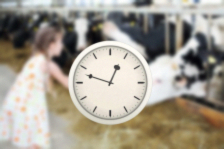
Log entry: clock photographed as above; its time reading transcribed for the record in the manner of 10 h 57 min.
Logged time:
12 h 48 min
